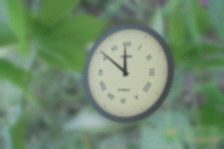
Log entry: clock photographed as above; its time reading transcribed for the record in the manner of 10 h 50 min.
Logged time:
11 h 51 min
